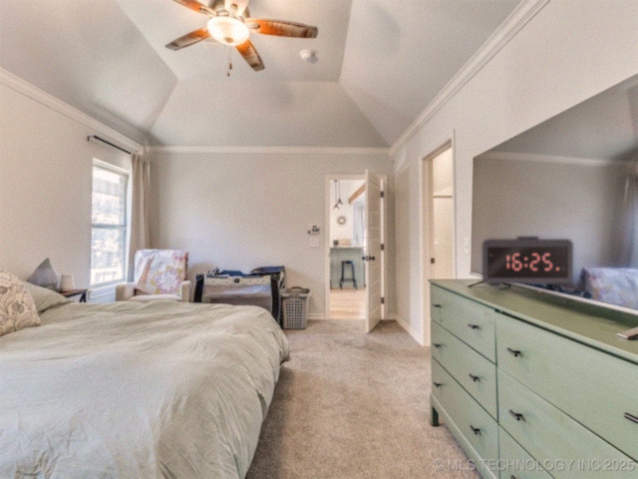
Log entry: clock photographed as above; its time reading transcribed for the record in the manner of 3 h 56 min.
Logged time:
16 h 25 min
